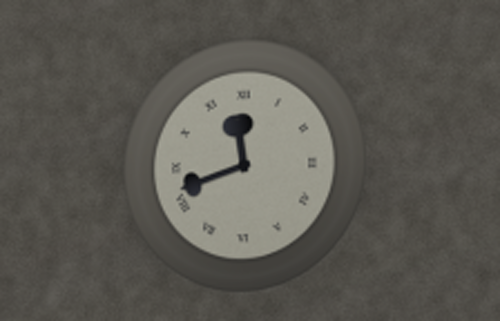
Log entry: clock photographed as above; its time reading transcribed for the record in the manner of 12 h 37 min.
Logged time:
11 h 42 min
